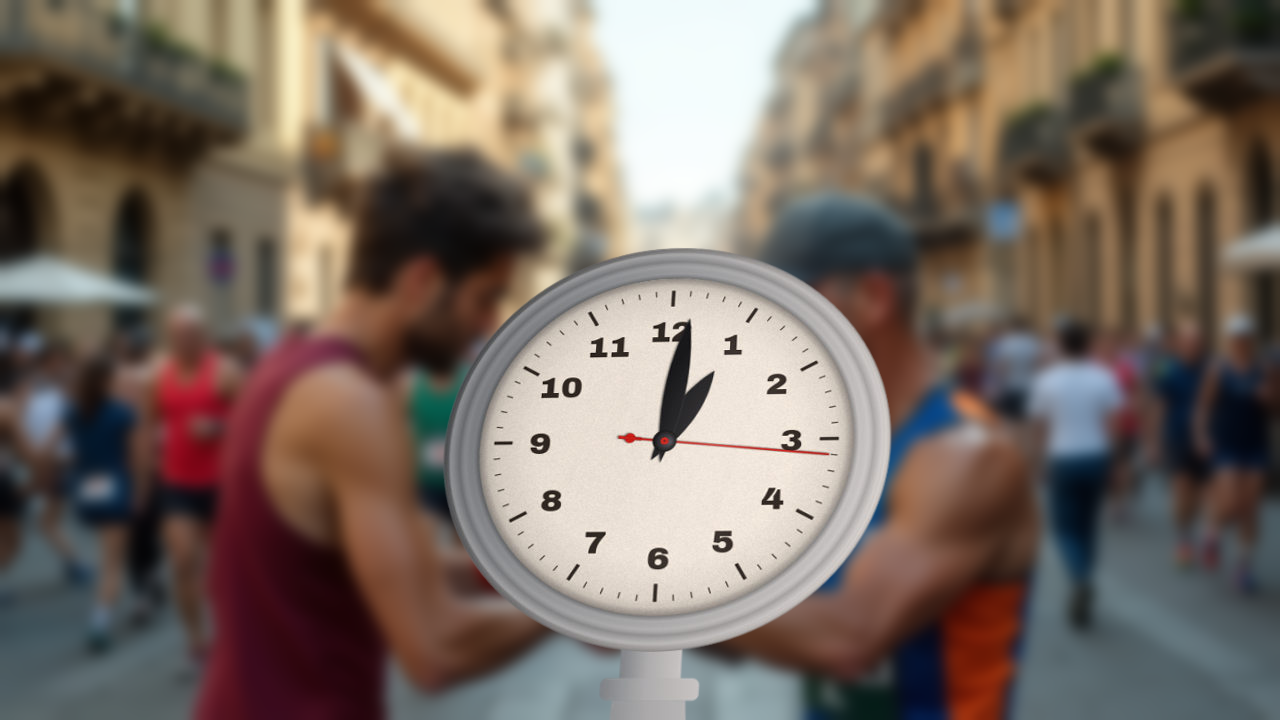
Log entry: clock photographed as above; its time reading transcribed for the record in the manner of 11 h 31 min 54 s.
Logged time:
1 h 01 min 16 s
